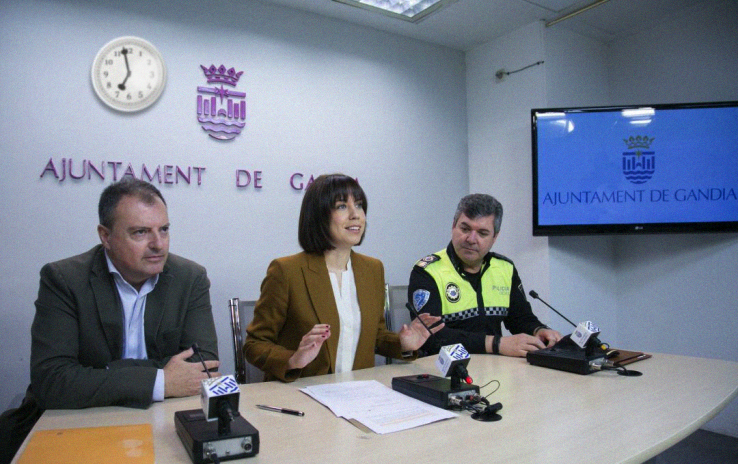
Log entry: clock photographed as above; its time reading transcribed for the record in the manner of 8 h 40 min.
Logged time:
6 h 58 min
